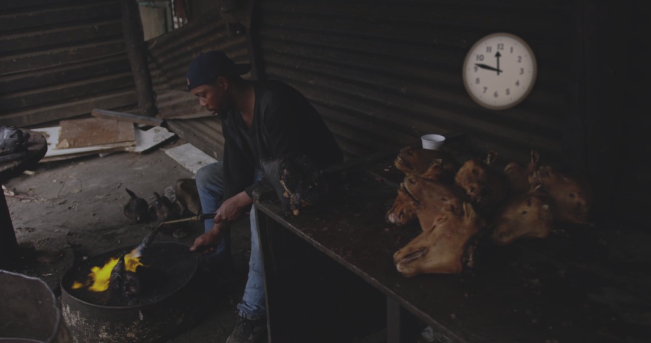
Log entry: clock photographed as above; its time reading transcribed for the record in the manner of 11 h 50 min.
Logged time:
11 h 47 min
